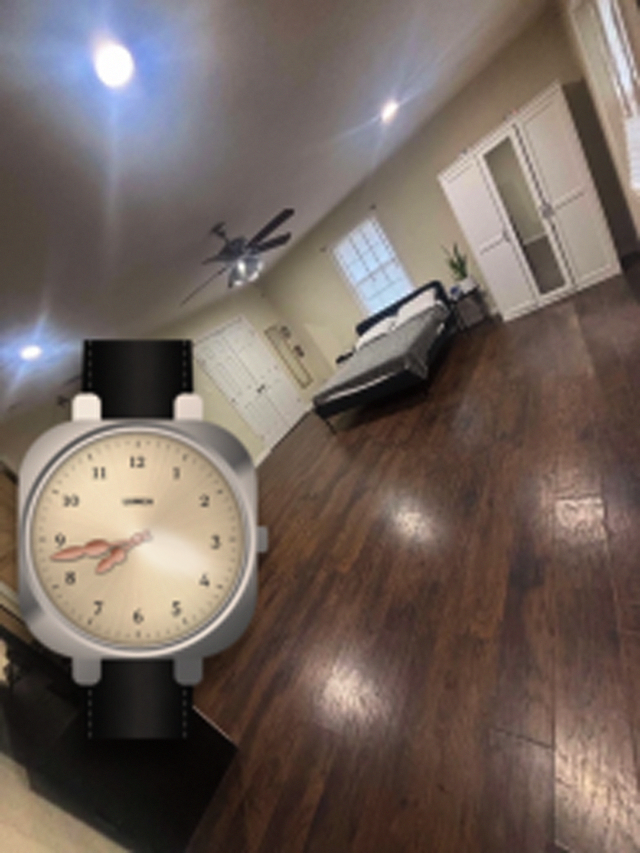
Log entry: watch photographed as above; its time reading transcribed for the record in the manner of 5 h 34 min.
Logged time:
7 h 43 min
